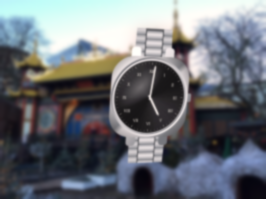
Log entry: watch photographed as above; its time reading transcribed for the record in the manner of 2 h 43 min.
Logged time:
5 h 01 min
